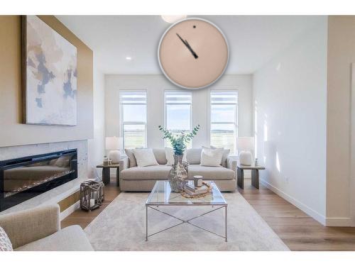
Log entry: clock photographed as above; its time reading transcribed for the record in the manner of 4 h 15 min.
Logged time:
10 h 53 min
